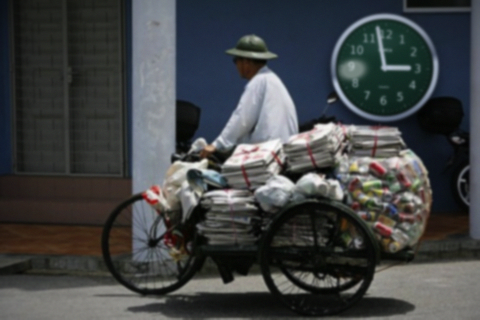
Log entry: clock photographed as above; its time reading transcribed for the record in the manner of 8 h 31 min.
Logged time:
2 h 58 min
